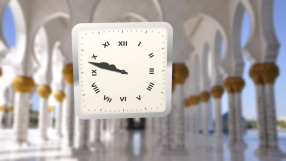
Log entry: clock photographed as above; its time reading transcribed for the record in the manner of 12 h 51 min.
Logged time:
9 h 48 min
